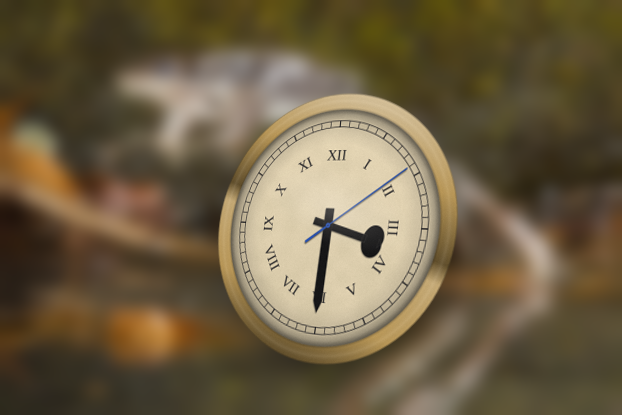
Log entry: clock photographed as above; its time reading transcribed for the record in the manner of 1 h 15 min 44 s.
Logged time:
3 h 30 min 09 s
